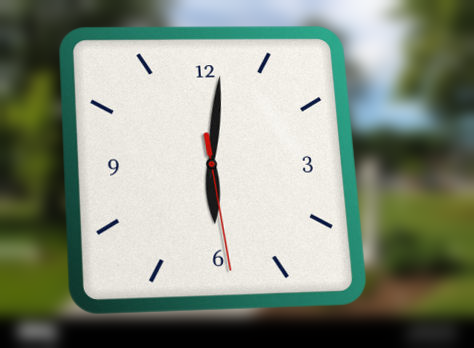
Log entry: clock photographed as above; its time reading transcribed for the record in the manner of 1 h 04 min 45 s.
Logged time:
6 h 01 min 29 s
